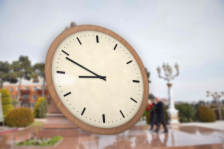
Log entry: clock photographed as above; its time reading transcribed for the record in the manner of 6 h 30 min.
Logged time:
8 h 49 min
